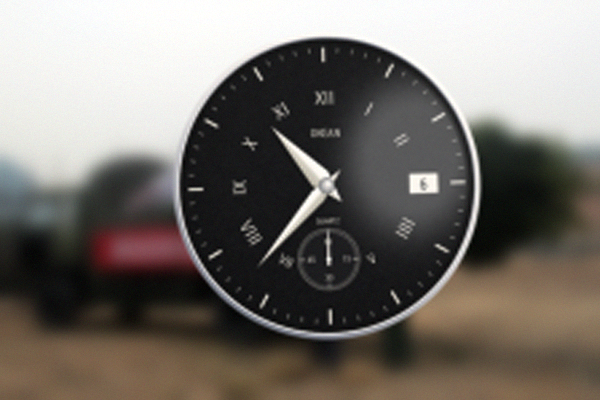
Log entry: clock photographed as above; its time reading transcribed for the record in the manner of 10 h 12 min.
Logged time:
10 h 37 min
